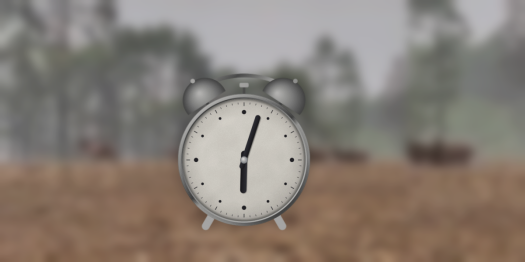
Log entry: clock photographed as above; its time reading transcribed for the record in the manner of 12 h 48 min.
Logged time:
6 h 03 min
